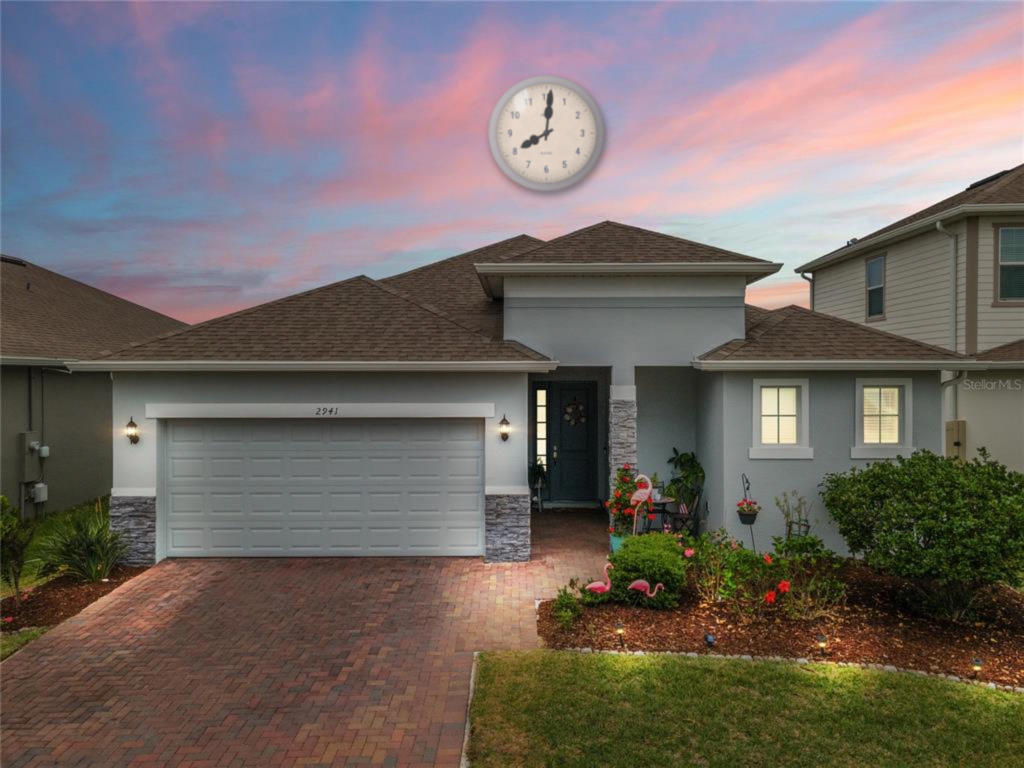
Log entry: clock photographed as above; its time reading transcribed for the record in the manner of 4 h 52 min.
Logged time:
8 h 01 min
